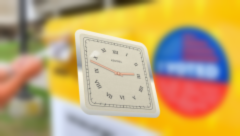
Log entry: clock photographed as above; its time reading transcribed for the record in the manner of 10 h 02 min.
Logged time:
2 h 48 min
